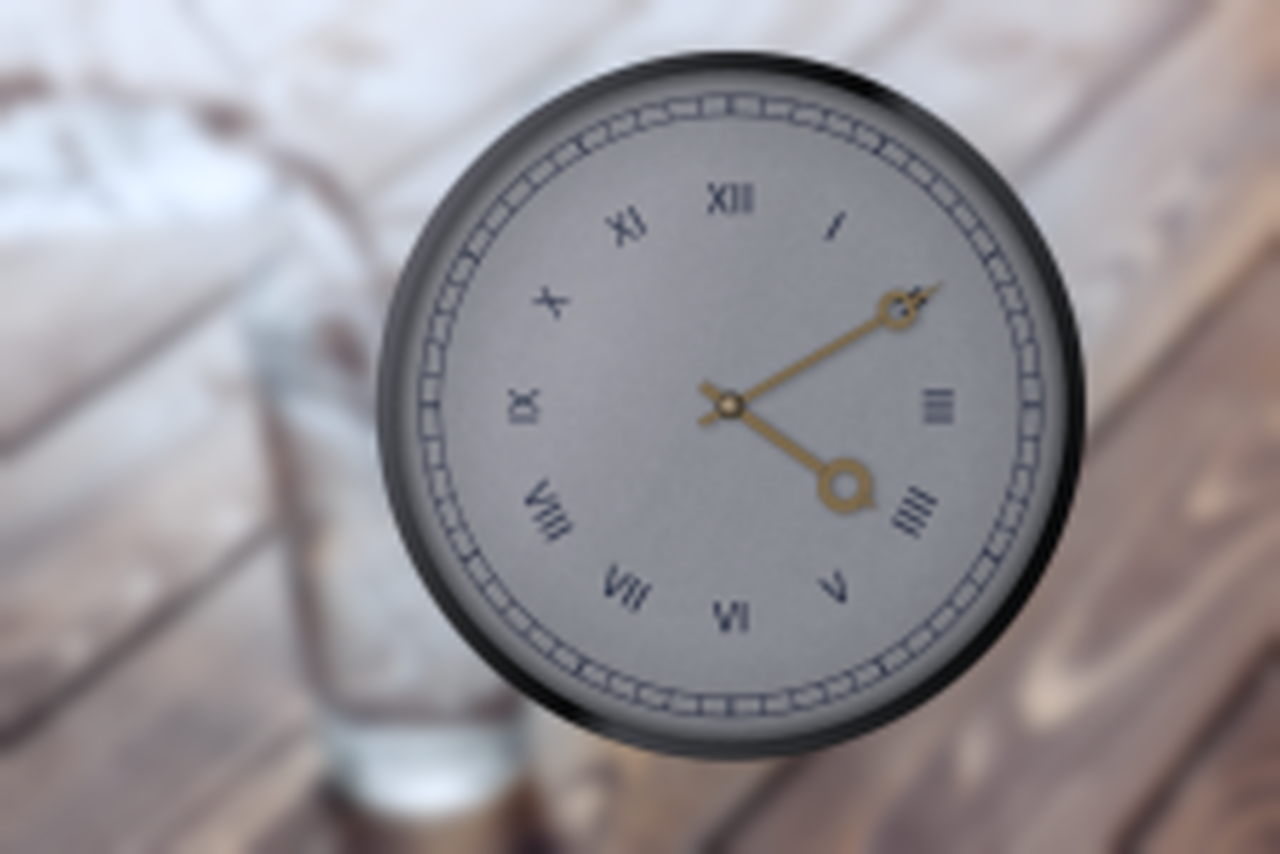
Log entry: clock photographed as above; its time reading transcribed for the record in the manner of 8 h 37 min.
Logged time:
4 h 10 min
